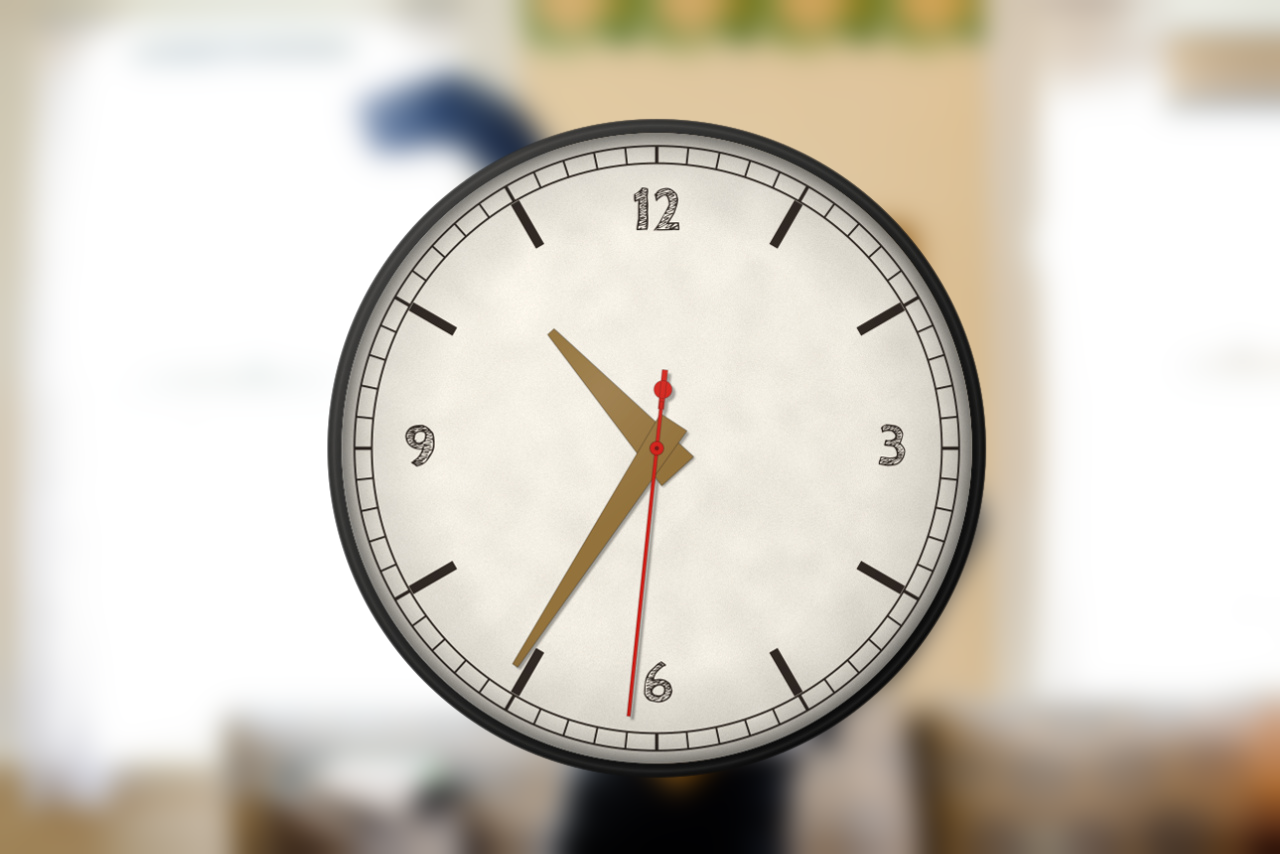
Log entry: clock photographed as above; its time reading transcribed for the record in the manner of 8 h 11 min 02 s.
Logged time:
10 h 35 min 31 s
